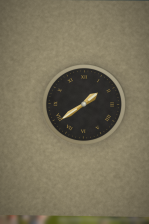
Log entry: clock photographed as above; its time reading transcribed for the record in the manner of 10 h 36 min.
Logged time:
1 h 39 min
